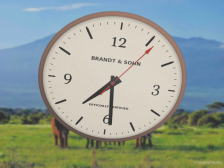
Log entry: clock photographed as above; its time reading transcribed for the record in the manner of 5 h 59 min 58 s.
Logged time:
7 h 29 min 06 s
